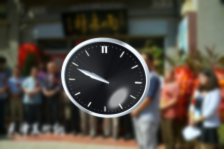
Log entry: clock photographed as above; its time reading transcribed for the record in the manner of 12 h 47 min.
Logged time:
9 h 49 min
